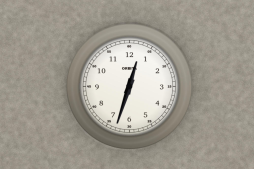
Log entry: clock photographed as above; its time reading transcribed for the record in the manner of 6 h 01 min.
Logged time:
12 h 33 min
